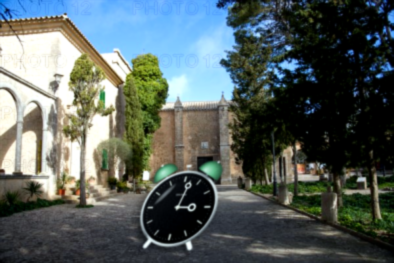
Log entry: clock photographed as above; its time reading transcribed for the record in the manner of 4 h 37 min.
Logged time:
3 h 02 min
